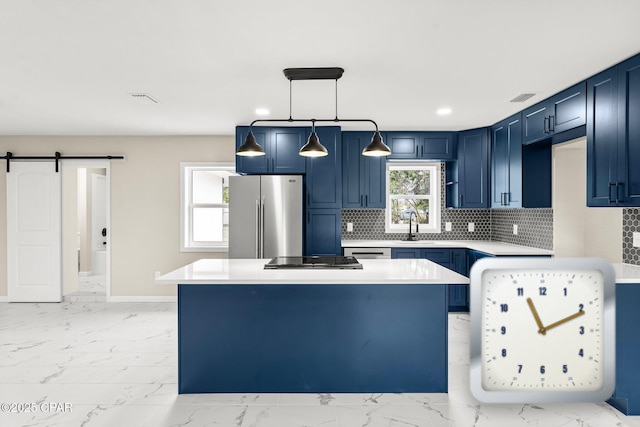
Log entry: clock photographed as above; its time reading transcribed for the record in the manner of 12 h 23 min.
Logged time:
11 h 11 min
